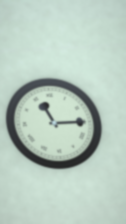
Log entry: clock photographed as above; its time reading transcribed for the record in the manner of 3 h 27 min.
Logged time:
11 h 15 min
